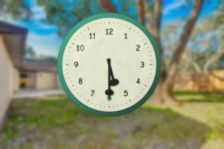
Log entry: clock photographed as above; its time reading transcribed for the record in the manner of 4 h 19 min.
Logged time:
5 h 30 min
